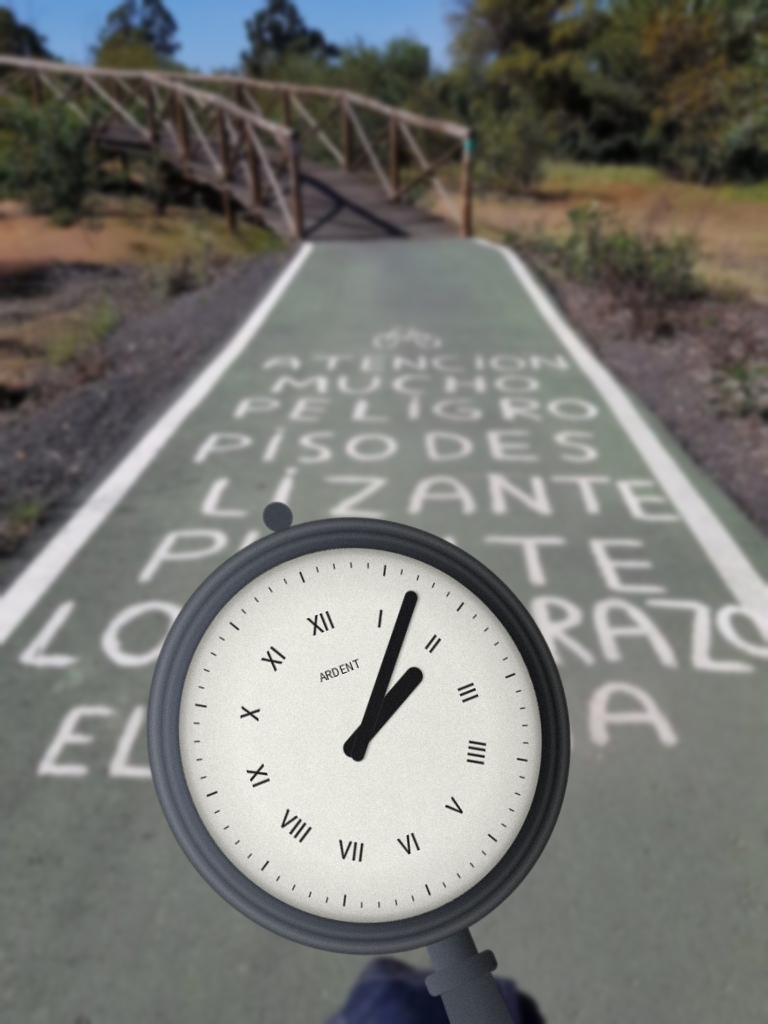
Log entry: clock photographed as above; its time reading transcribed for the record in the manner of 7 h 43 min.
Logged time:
2 h 07 min
